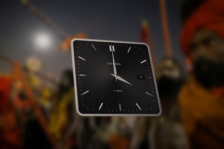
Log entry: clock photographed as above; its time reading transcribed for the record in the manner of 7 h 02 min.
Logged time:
4 h 00 min
